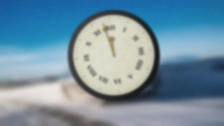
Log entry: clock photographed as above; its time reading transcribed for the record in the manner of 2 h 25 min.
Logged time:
11 h 58 min
